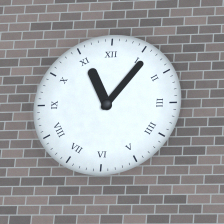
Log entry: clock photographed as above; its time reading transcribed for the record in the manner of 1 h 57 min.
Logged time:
11 h 06 min
